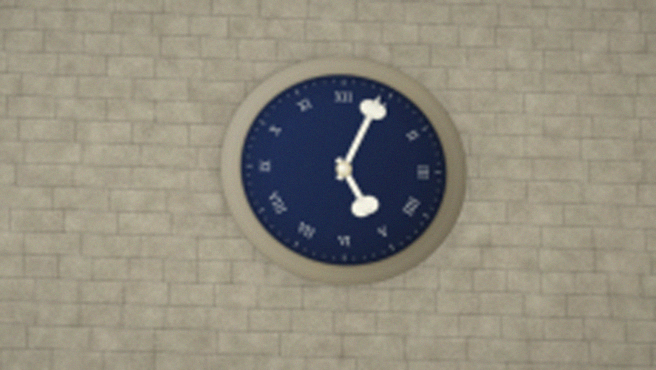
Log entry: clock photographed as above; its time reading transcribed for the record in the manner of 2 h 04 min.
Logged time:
5 h 04 min
